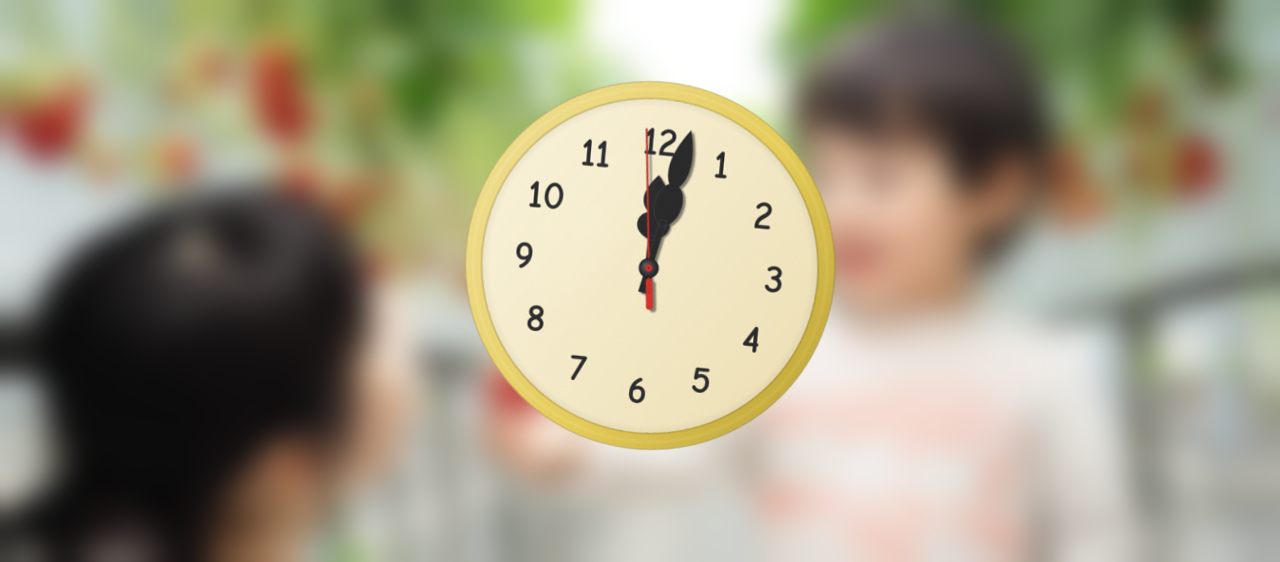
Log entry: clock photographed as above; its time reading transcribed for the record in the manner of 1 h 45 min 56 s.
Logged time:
12 h 01 min 59 s
